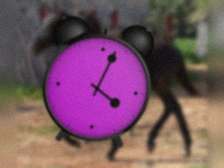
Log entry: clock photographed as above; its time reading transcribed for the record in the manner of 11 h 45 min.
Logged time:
4 h 03 min
